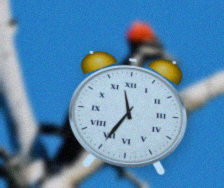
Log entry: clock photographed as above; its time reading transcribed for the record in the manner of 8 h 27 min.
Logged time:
11 h 35 min
